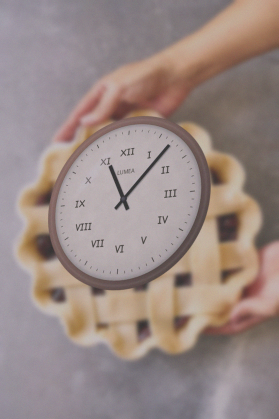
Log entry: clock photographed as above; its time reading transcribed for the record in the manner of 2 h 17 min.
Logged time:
11 h 07 min
